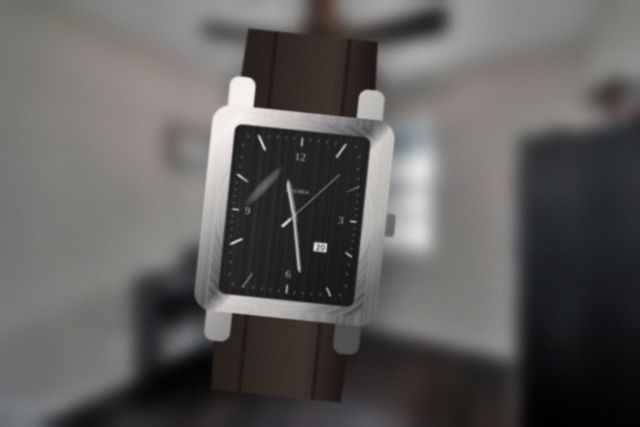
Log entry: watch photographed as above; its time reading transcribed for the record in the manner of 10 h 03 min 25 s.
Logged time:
11 h 28 min 07 s
